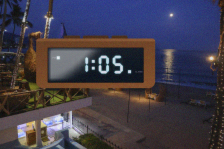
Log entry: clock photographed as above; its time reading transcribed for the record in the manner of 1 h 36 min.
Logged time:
1 h 05 min
